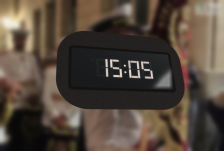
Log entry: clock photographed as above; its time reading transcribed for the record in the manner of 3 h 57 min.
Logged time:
15 h 05 min
